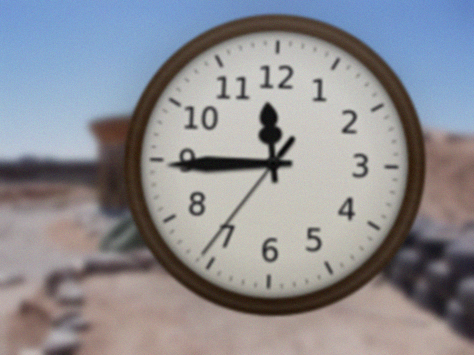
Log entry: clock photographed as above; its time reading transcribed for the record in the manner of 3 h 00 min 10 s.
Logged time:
11 h 44 min 36 s
